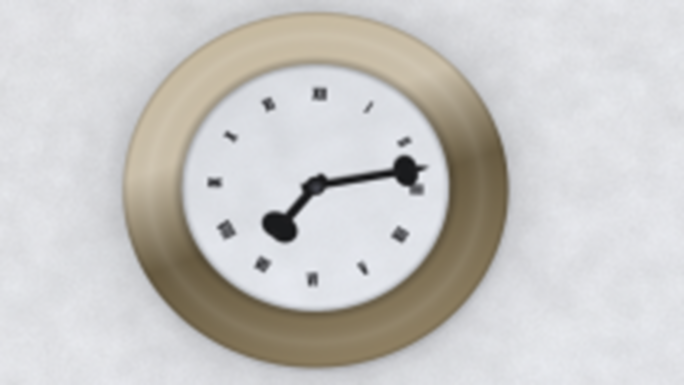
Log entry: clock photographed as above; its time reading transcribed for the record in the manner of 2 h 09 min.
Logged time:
7 h 13 min
